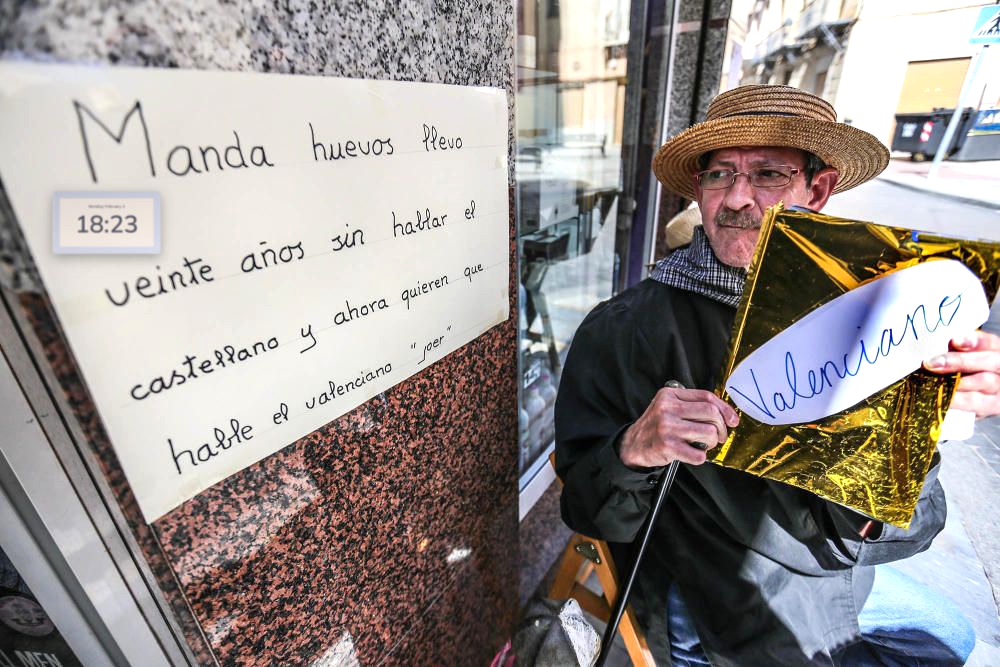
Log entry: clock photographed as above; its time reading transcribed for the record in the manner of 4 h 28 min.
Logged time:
18 h 23 min
